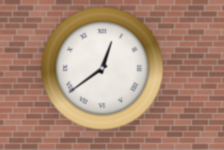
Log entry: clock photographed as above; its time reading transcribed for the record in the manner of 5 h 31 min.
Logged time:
12 h 39 min
